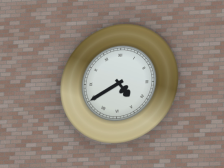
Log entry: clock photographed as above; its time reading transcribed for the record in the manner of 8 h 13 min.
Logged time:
4 h 40 min
